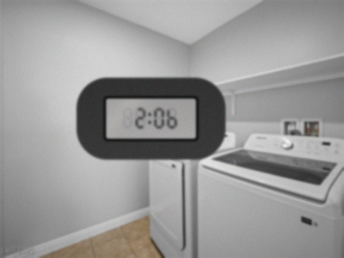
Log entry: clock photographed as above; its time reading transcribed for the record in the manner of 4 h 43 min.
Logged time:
2 h 06 min
